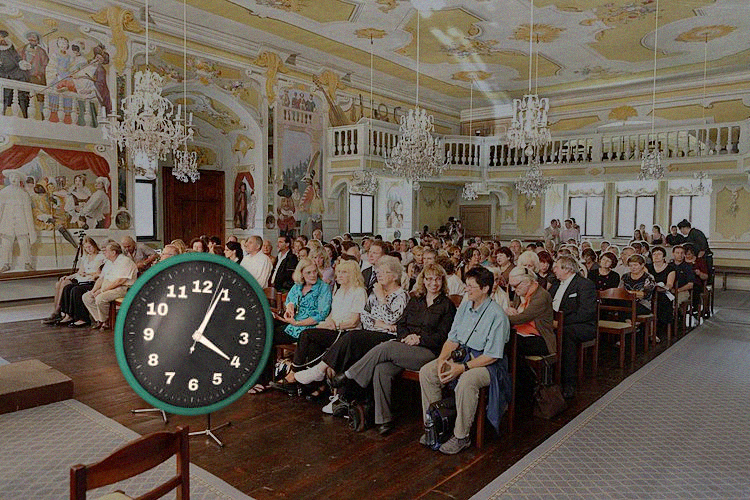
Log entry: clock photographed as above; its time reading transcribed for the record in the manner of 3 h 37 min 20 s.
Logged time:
4 h 04 min 03 s
